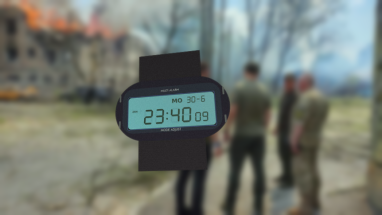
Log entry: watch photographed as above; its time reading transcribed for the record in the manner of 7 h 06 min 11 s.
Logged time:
23 h 40 min 09 s
